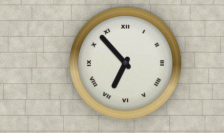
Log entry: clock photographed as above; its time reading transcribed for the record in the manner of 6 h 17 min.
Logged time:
6 h 53 min
